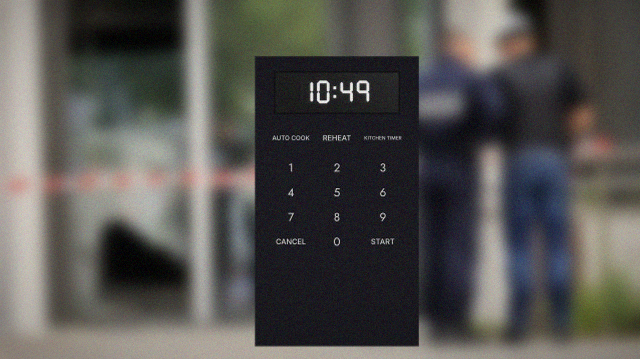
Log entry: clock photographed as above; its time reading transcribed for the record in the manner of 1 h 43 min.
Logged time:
10 h 49 min
